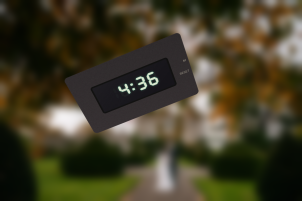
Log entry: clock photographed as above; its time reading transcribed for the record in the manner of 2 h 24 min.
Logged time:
4 h 36 min
